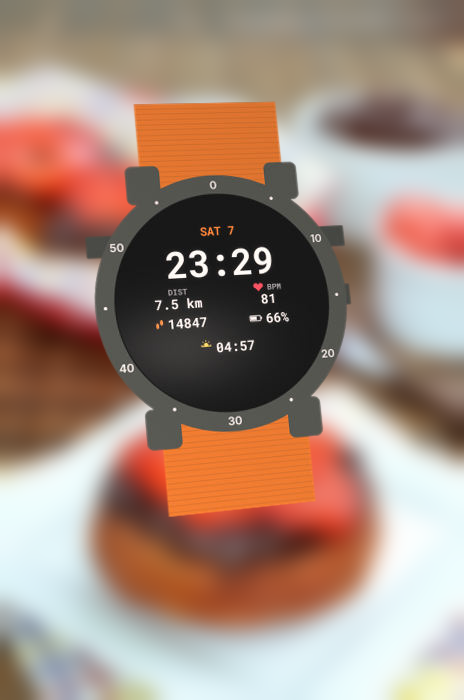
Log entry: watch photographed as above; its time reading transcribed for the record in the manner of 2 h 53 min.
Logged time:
23 h 29 min
